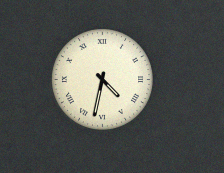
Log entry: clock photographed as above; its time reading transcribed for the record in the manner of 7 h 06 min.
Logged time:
4 h 32 min
